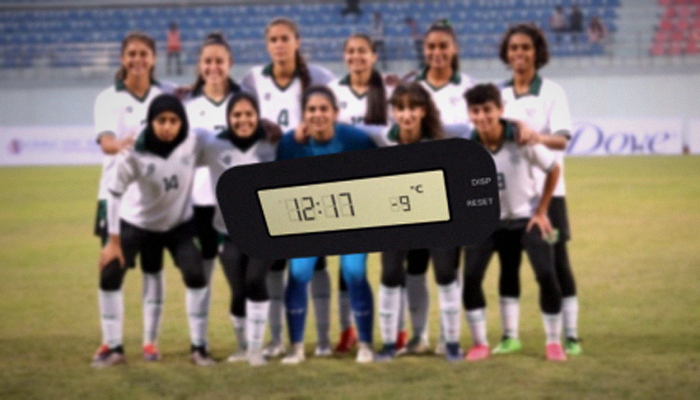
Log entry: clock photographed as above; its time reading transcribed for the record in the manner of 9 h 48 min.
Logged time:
12 h 17 min
